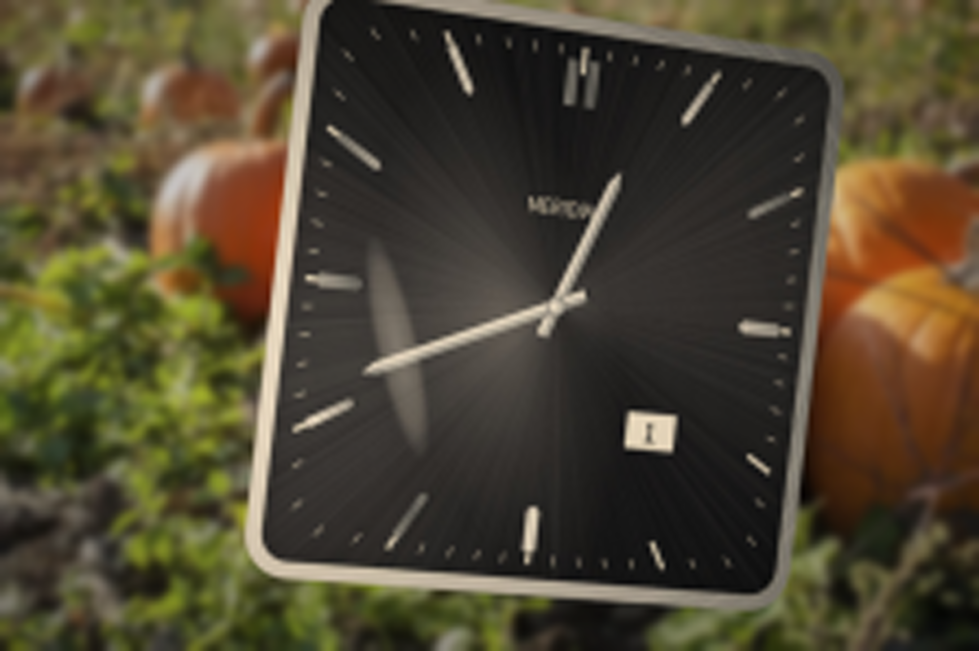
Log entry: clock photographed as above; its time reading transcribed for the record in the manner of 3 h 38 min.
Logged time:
12 h 41 min
